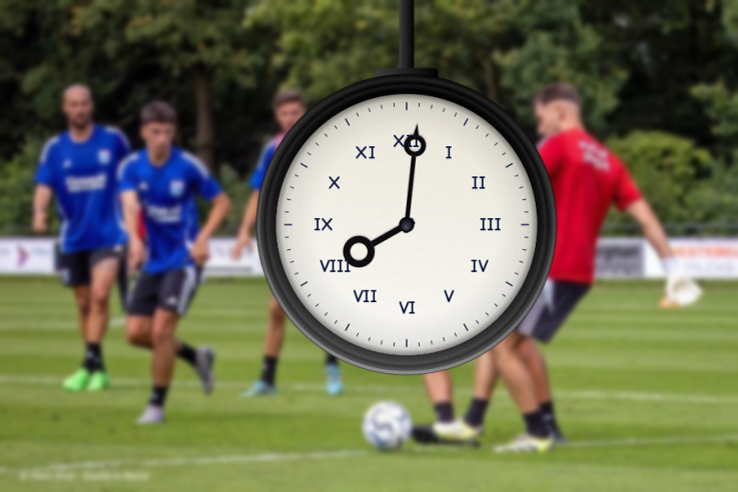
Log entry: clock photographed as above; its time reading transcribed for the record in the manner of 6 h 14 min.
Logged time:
8 h 01 min
